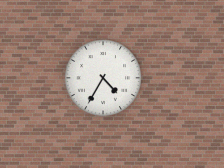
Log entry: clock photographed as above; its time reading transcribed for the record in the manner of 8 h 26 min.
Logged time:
4 h 35 min
